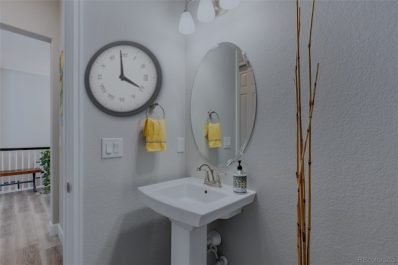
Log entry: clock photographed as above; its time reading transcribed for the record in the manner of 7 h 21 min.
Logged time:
3 h 59 min
